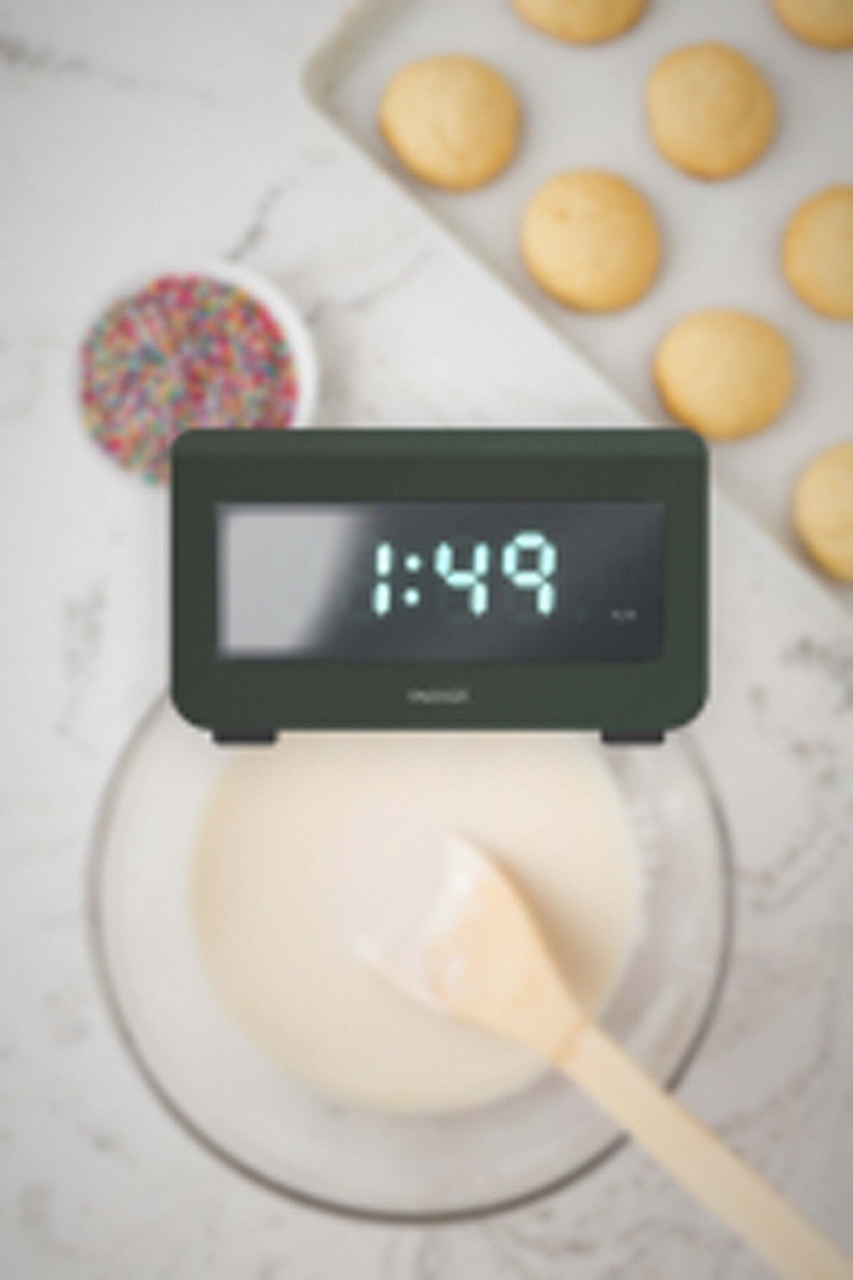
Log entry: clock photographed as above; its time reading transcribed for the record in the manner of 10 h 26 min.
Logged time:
1 h 49 min
